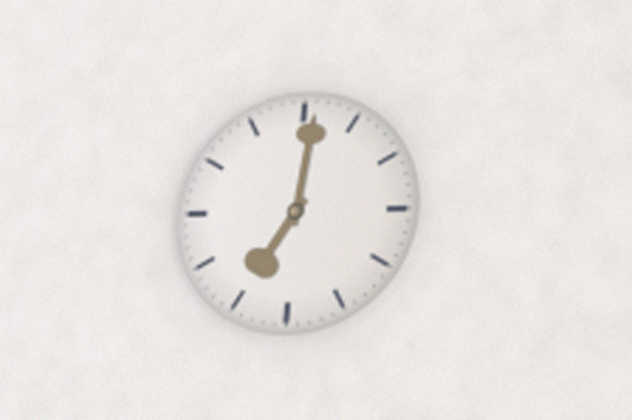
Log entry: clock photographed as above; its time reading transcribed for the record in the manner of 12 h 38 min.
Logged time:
7 h 01 min
